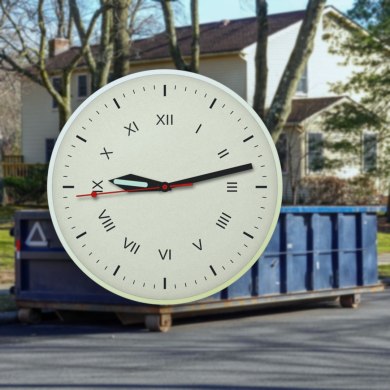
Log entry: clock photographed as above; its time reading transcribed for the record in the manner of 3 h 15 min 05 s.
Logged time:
9 h 12 min 44 s
